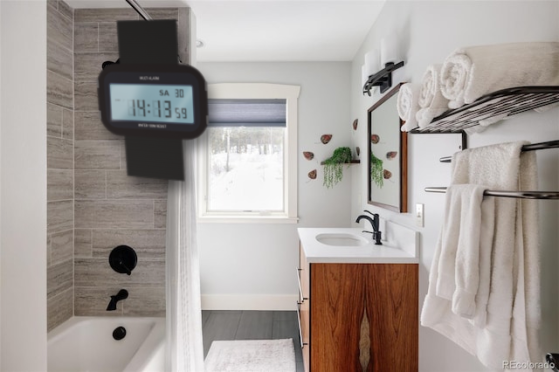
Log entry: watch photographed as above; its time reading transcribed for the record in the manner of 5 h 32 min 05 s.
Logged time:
14 h 13 min 59 s
